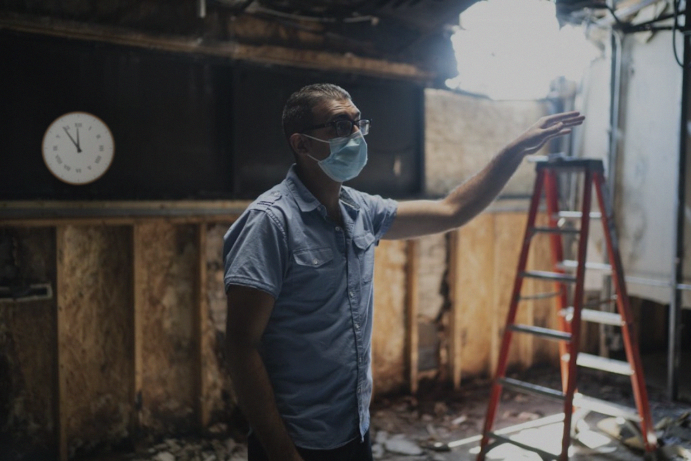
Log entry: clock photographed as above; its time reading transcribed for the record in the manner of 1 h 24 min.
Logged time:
11 h 54 min
